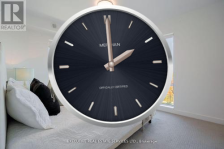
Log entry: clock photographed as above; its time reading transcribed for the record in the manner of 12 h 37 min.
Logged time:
2 h 00 min
